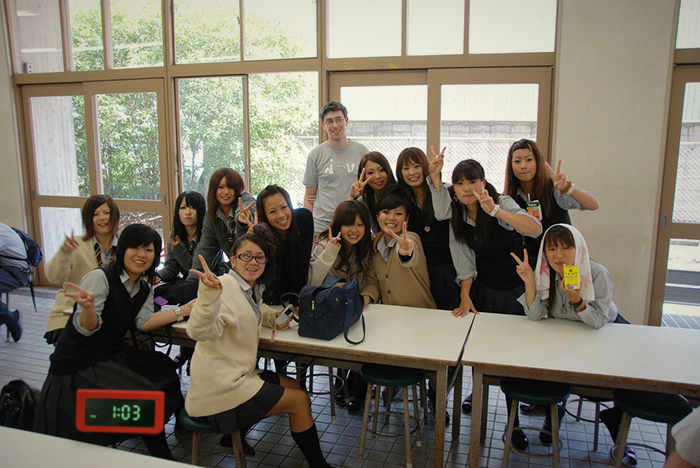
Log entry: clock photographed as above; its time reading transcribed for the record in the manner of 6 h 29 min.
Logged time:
1 h 03 min
